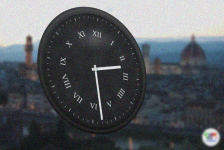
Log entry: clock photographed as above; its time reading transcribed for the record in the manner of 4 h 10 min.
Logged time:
2 h 28 min
